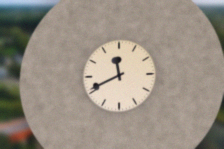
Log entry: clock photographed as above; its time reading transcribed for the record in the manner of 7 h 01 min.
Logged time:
11 h 41 min
